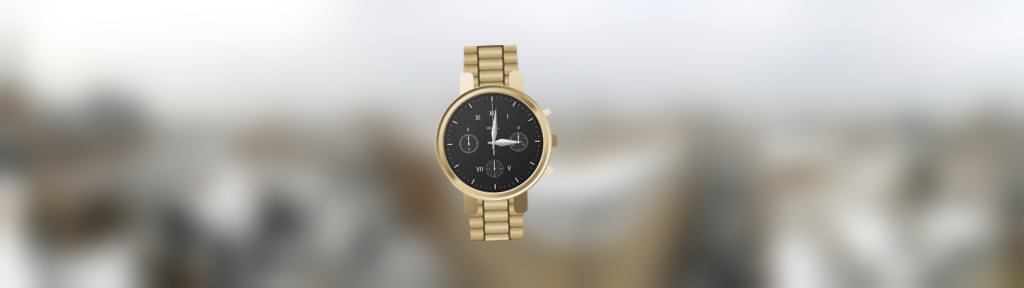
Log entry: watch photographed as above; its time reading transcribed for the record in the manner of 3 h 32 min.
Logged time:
3 h 01 min
